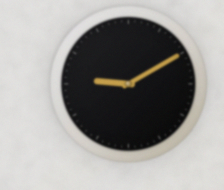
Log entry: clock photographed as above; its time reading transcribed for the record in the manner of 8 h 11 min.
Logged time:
9 h 10 min
